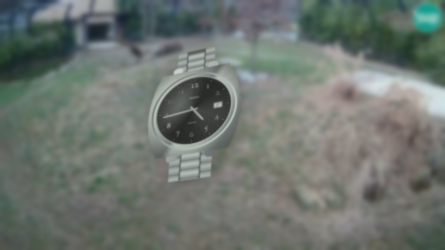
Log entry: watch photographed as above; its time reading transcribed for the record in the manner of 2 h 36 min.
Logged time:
4 h 44 min
